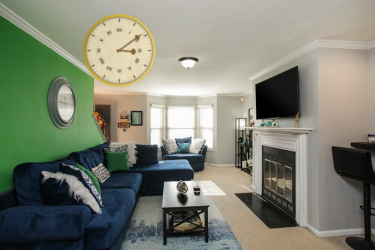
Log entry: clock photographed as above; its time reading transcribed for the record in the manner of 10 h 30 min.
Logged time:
3 h 09 min
